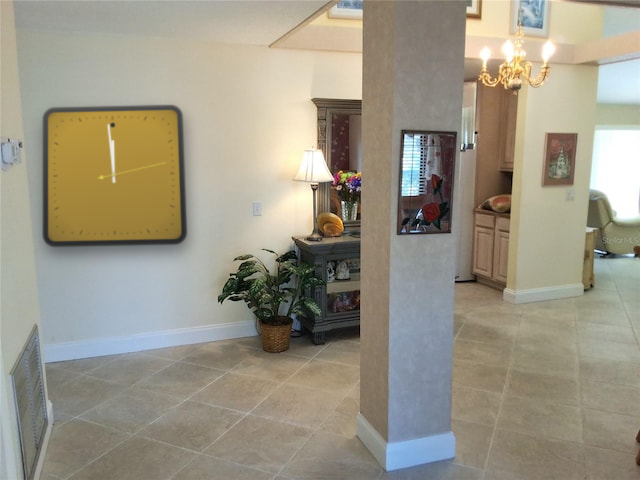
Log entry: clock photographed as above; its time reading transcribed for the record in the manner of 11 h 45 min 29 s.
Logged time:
11 h 59 min 13 s
